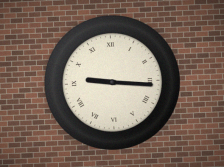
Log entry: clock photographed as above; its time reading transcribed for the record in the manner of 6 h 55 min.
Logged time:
9 h 16 min
